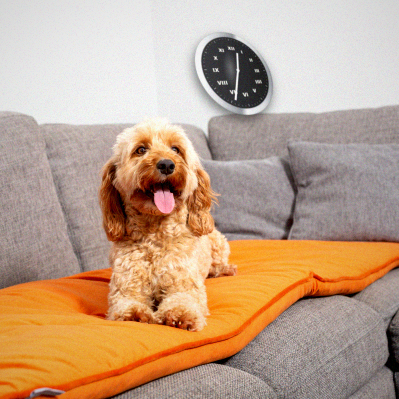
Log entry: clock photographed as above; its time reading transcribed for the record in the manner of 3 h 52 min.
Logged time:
12 h 34 min
